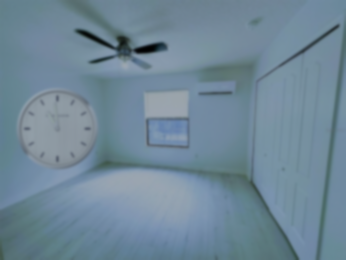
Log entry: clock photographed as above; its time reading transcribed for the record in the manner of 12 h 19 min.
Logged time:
10 h 59 min
